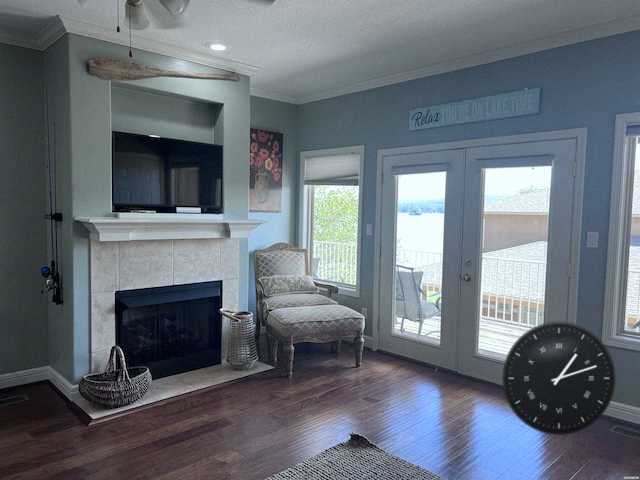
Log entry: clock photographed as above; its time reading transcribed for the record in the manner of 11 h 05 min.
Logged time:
1 h 12 min
